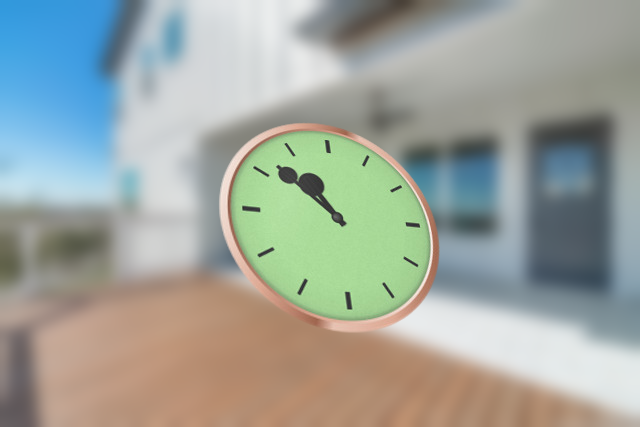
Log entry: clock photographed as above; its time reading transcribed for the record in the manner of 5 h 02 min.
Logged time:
10 h 52 min
